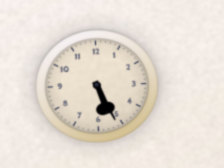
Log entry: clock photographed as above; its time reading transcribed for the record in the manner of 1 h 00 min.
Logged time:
5 h 26 min
